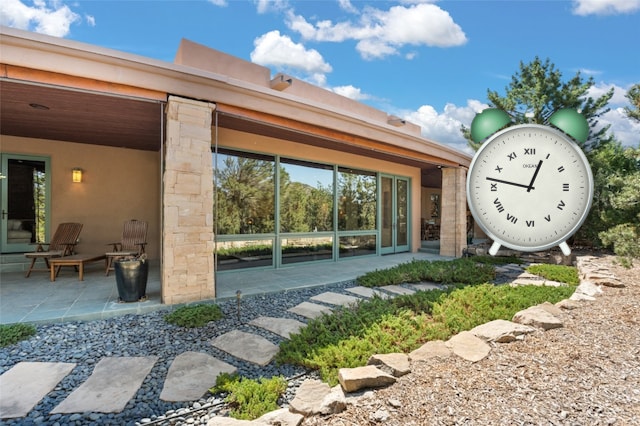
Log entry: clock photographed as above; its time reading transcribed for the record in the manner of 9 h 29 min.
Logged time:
12 h 47 min
